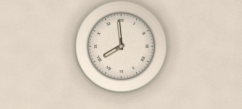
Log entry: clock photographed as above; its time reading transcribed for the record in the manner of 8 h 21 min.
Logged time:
7 h 59 min
